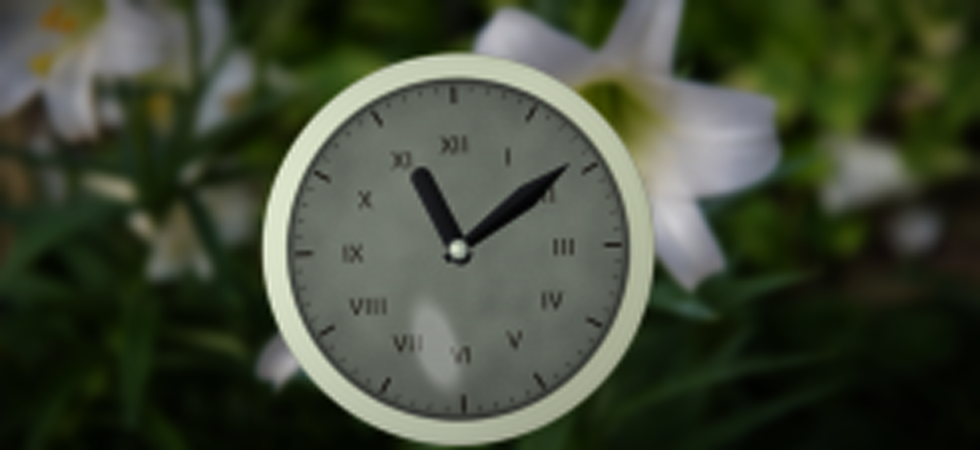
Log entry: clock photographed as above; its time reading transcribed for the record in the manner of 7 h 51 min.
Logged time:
11 h 09 min
